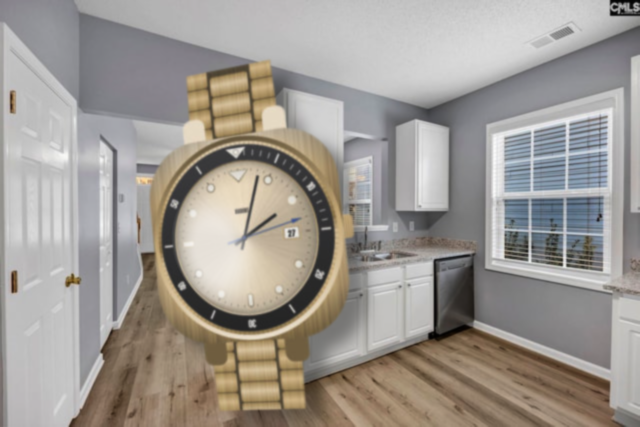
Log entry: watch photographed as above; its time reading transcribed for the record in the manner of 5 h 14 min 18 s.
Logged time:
2 h 03 min 13 s
